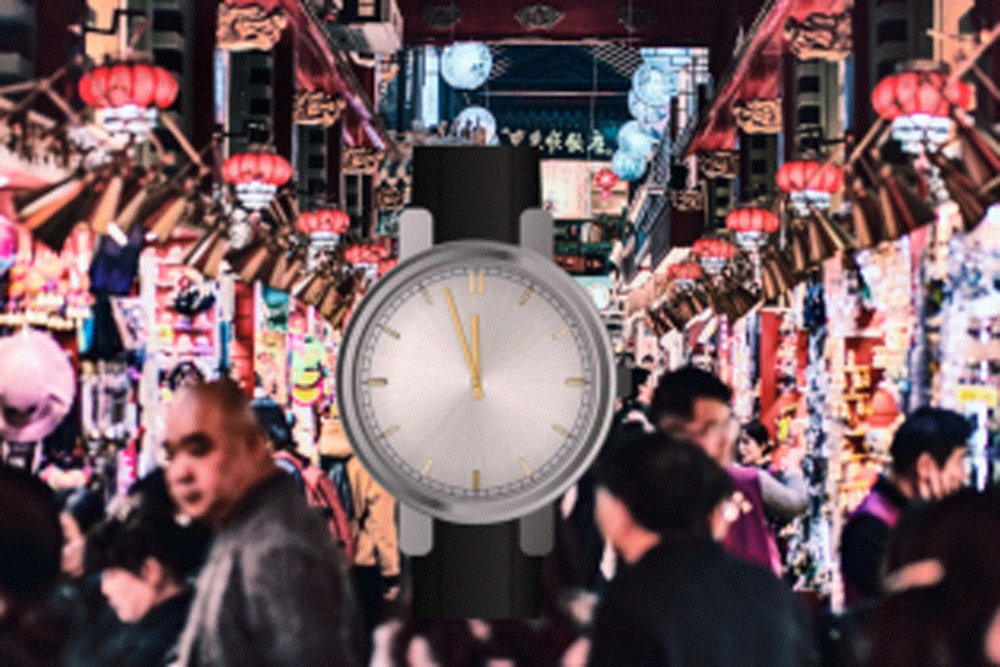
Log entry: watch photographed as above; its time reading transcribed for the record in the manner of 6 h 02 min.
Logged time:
11 h 57 min
